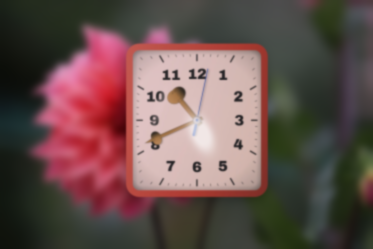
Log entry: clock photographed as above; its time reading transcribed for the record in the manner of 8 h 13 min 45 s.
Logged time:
10 h 41 min 02 s
